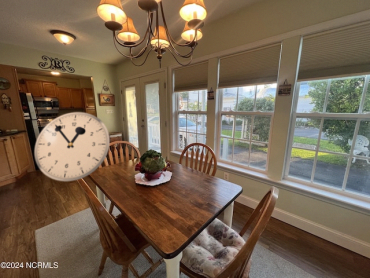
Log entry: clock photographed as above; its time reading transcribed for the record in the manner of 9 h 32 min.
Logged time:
12 h 53 min
